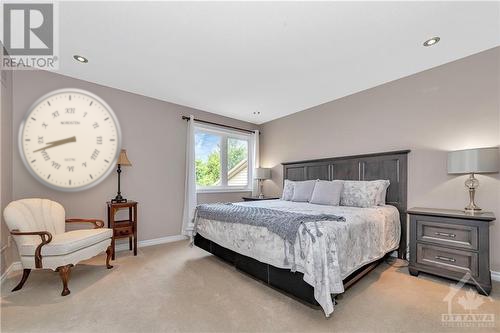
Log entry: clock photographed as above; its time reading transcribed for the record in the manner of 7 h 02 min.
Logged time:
8 h 42 min
